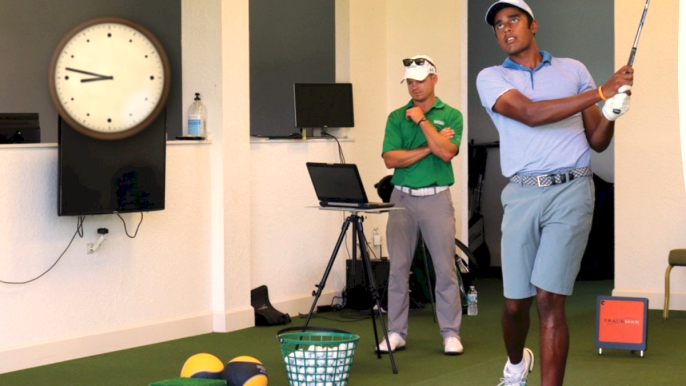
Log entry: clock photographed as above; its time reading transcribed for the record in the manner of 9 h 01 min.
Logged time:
8 h 47 min
